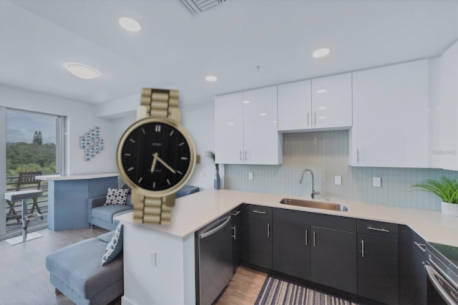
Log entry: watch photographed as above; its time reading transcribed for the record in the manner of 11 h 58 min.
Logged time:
6 h 21 min
